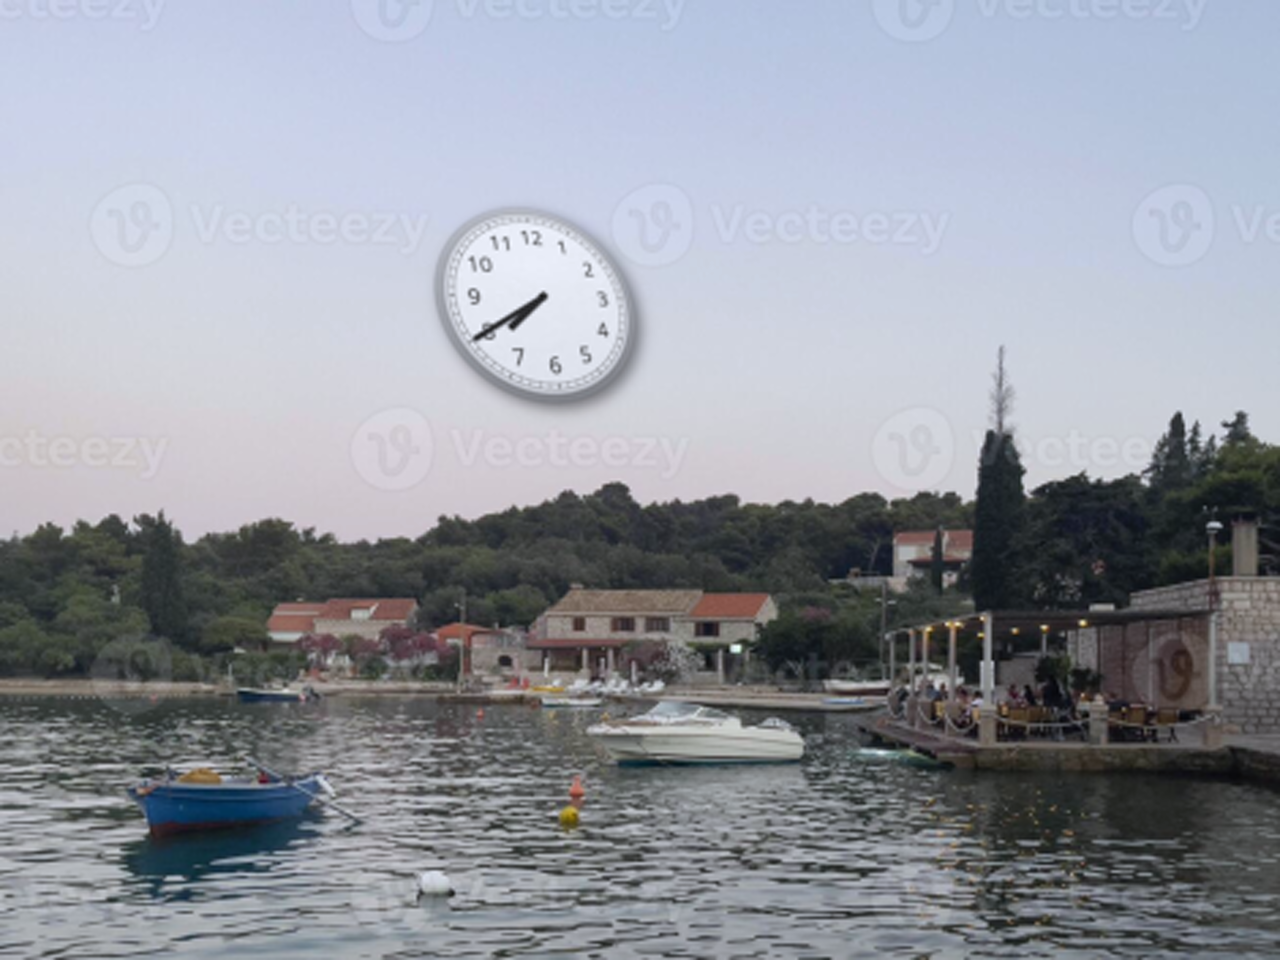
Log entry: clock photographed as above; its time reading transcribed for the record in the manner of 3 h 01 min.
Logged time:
7 h 40 min
